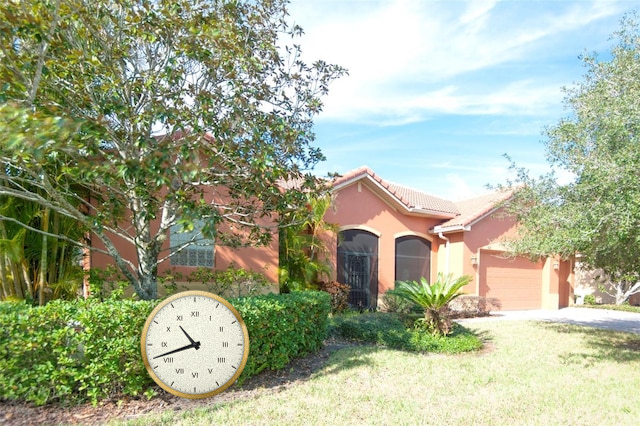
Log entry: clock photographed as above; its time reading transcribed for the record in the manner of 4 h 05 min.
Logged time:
10 h 42 min
